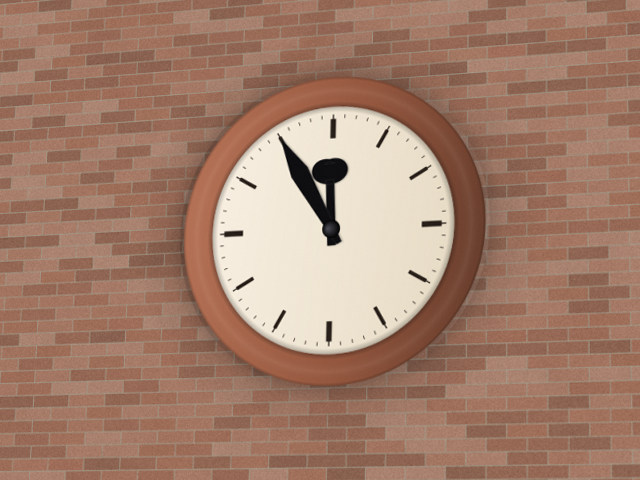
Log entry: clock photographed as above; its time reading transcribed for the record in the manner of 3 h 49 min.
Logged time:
11 h 55 min
